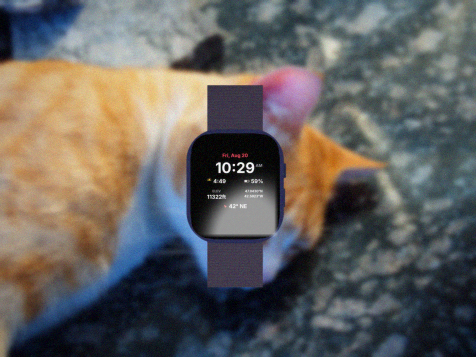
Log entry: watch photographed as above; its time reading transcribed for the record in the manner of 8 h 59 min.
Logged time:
10 h 29 min
